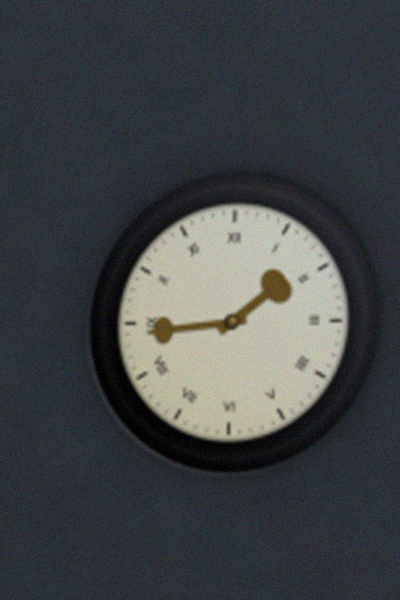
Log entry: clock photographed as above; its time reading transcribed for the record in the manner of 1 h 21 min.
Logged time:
1 h 44 min
